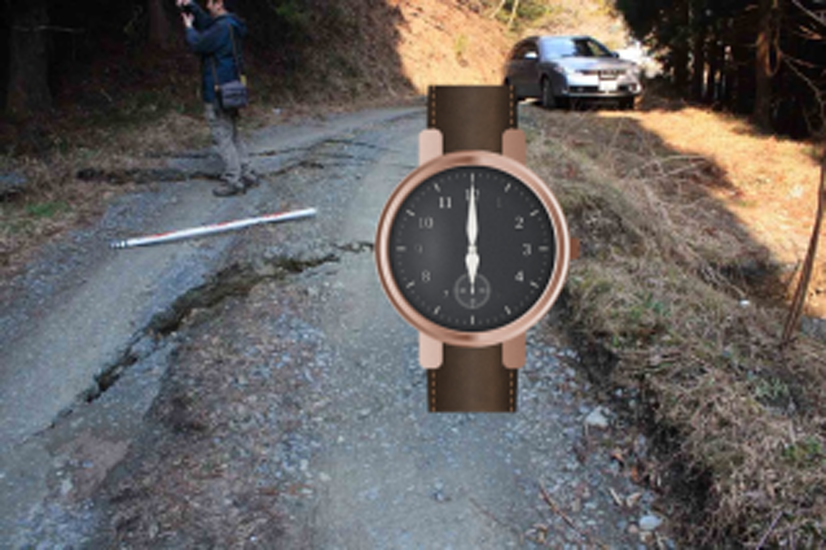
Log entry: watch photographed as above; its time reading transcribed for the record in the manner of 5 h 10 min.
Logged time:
6 h 00 min
